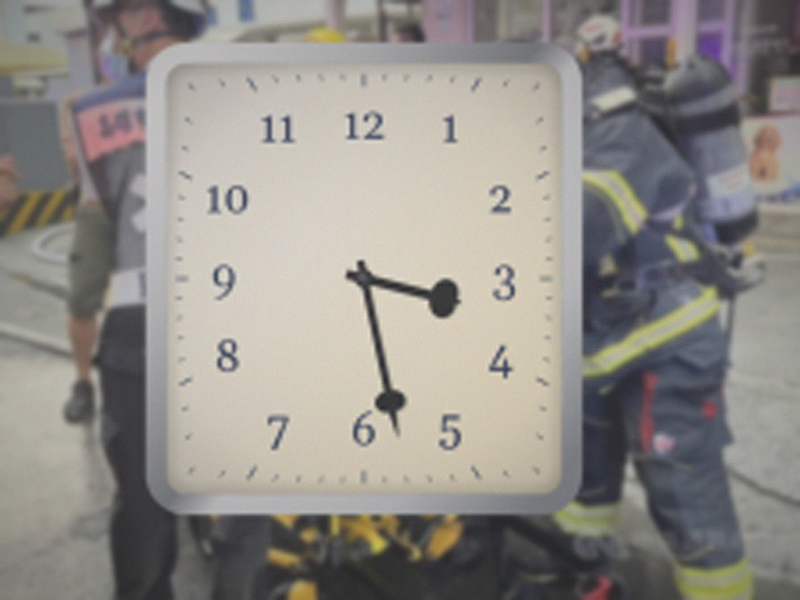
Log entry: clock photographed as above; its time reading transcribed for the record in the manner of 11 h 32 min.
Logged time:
3 h 28 min
